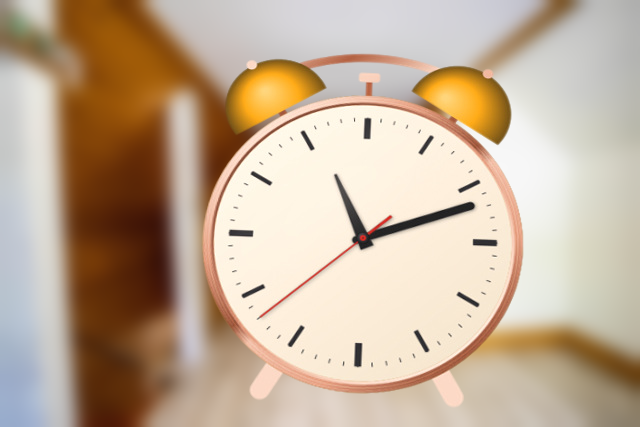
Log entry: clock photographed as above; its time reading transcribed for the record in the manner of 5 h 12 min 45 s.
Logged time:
11 h 11 min 38 s
